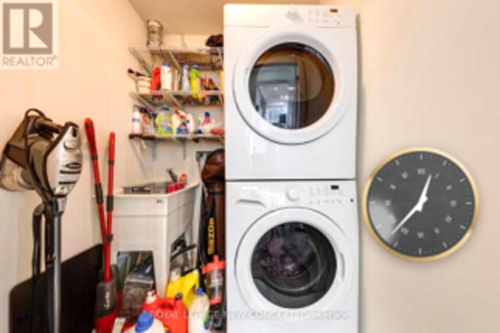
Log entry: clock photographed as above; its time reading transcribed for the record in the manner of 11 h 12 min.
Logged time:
12 h 37 min
